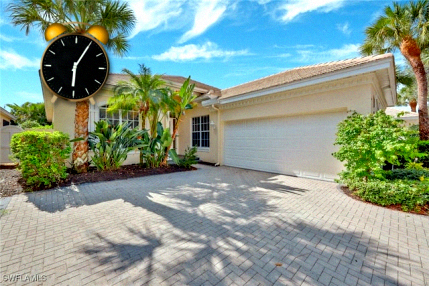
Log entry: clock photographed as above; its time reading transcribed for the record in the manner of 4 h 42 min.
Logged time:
6 h 05 min
